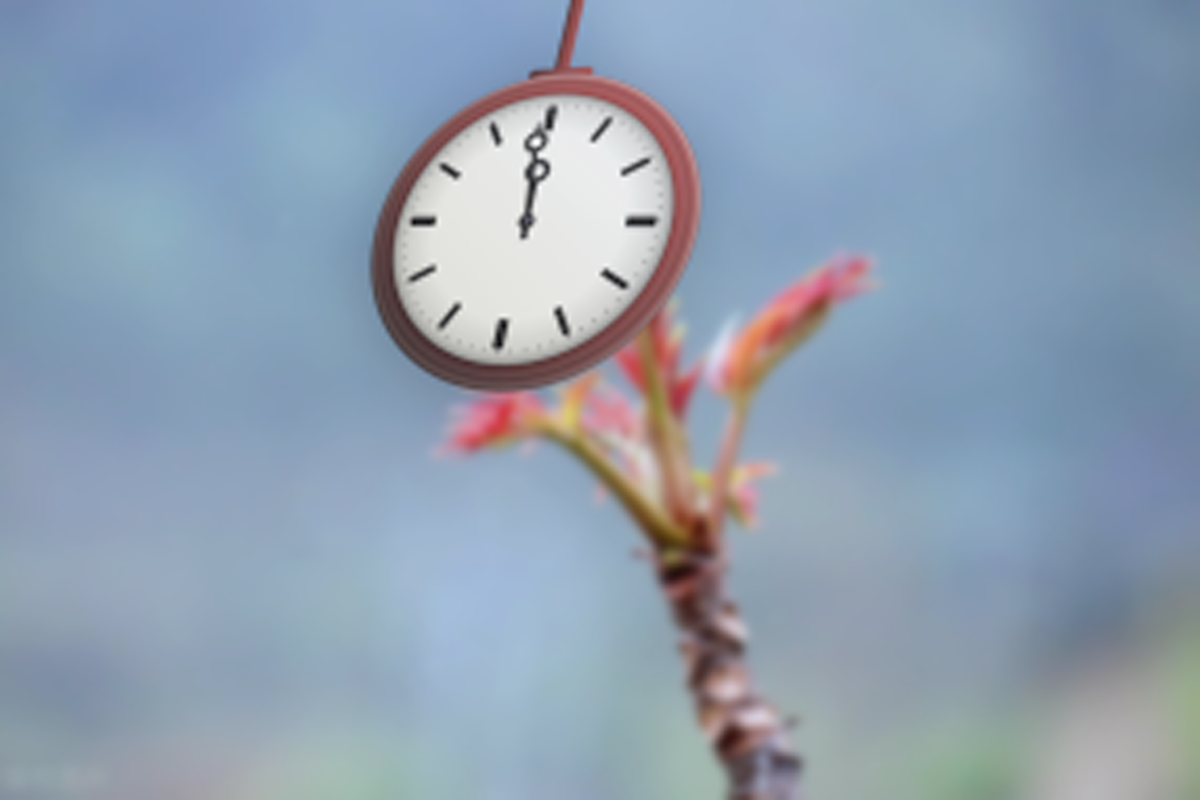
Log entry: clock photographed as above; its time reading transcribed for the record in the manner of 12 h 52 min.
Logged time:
11 h 59 min
